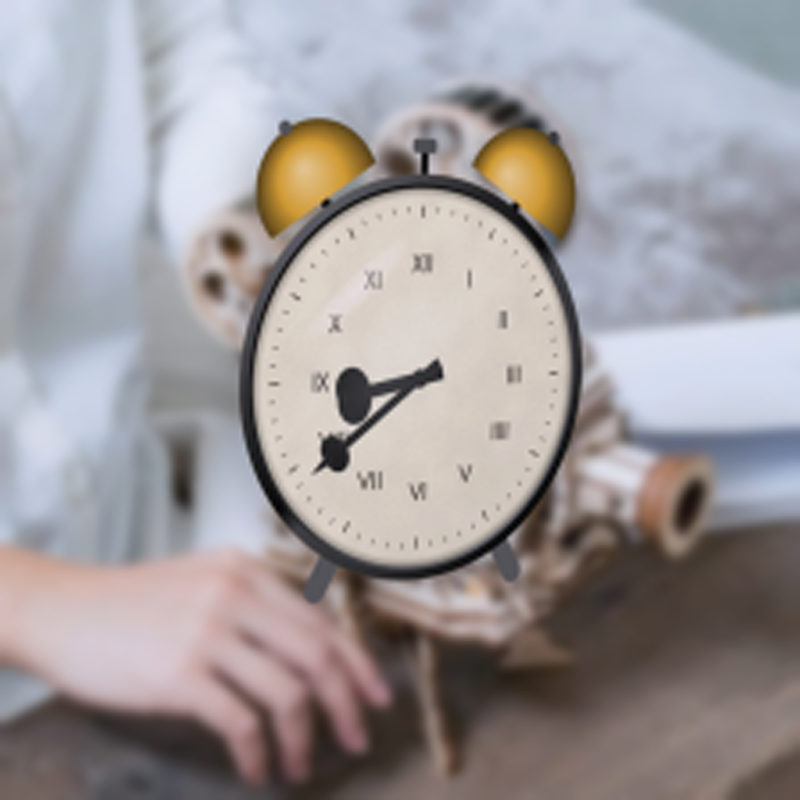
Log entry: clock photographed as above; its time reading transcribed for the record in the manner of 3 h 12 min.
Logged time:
8 h 39 min
